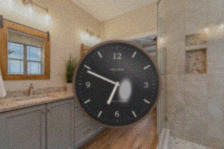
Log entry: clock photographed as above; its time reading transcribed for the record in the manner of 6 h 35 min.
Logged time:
6 h 49 min
